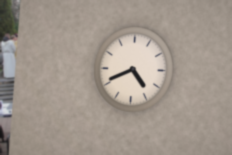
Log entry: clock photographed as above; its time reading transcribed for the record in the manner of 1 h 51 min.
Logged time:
4 h 41 min
